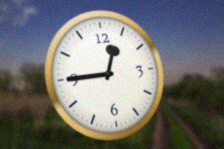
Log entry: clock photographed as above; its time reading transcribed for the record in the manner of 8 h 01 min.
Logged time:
12 h 45 min
